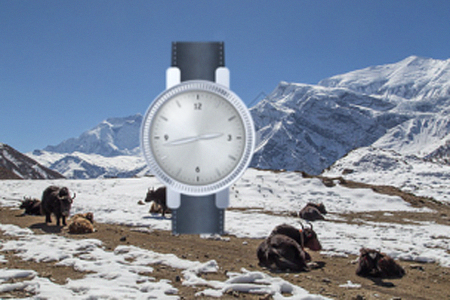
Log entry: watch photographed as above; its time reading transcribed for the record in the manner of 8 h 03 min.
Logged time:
2 h 43 min
